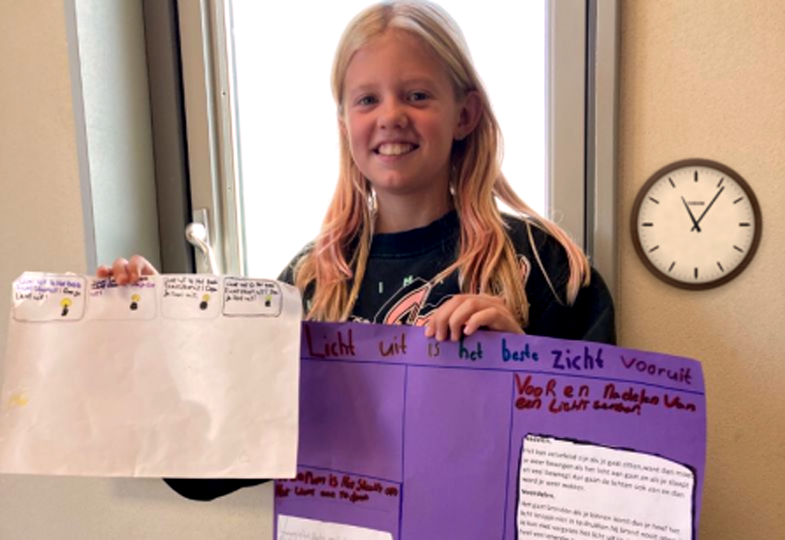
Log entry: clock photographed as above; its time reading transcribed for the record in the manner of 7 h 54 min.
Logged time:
11 h 06 min
